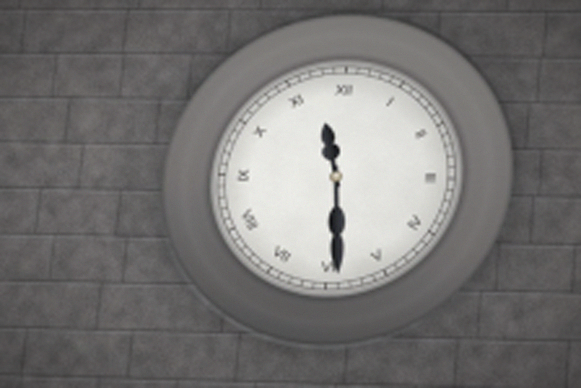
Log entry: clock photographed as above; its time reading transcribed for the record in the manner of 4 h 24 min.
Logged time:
11 h 29 min
